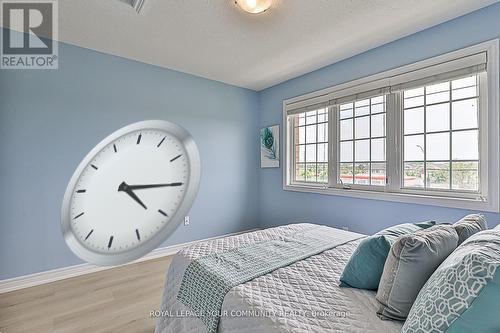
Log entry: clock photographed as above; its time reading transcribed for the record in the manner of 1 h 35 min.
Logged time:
4 h 15 min
